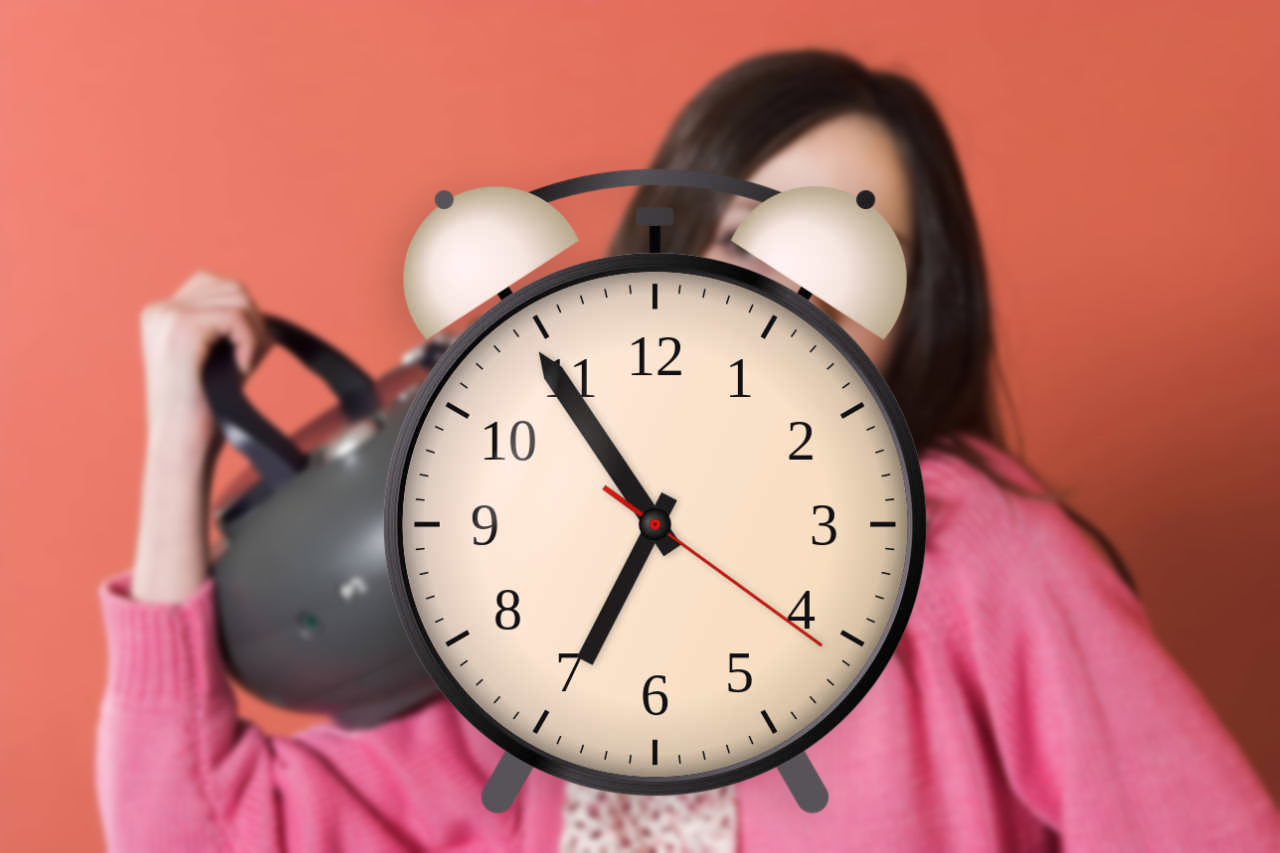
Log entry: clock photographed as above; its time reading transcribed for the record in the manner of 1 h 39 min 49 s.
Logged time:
6 h 54 min 21 s
